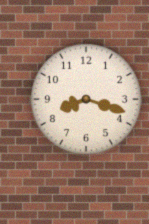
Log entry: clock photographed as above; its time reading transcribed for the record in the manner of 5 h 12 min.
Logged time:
8 h 18 min
